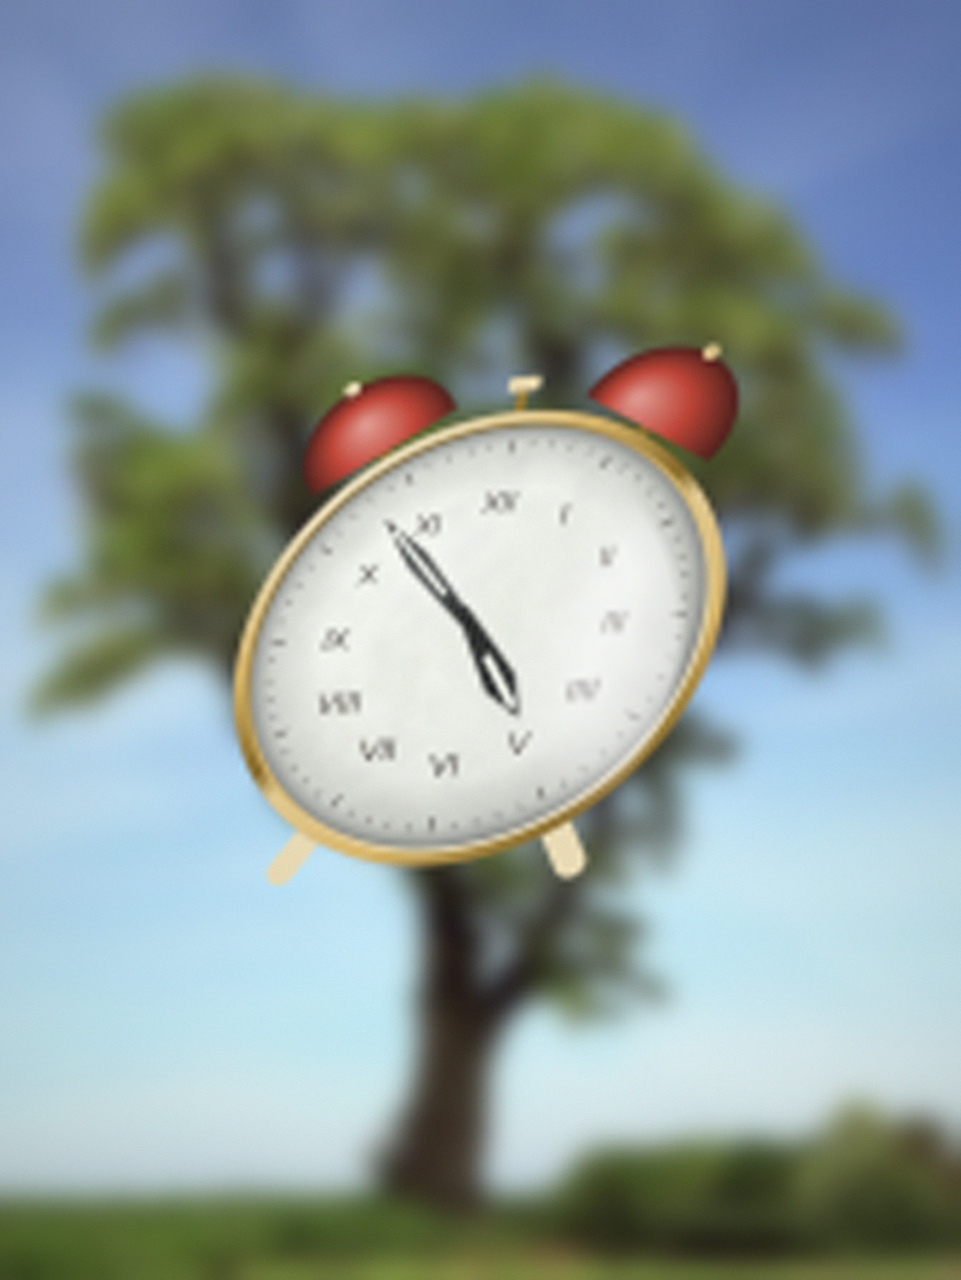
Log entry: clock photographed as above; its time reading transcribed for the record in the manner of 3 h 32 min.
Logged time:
4 h 53 min
